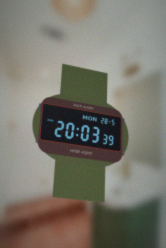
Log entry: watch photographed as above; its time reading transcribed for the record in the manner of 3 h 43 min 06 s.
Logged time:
20 h 03 min 39 s
